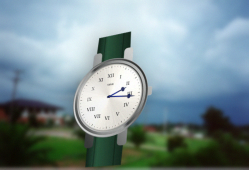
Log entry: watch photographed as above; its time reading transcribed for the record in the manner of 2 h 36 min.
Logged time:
2 h 16 min
